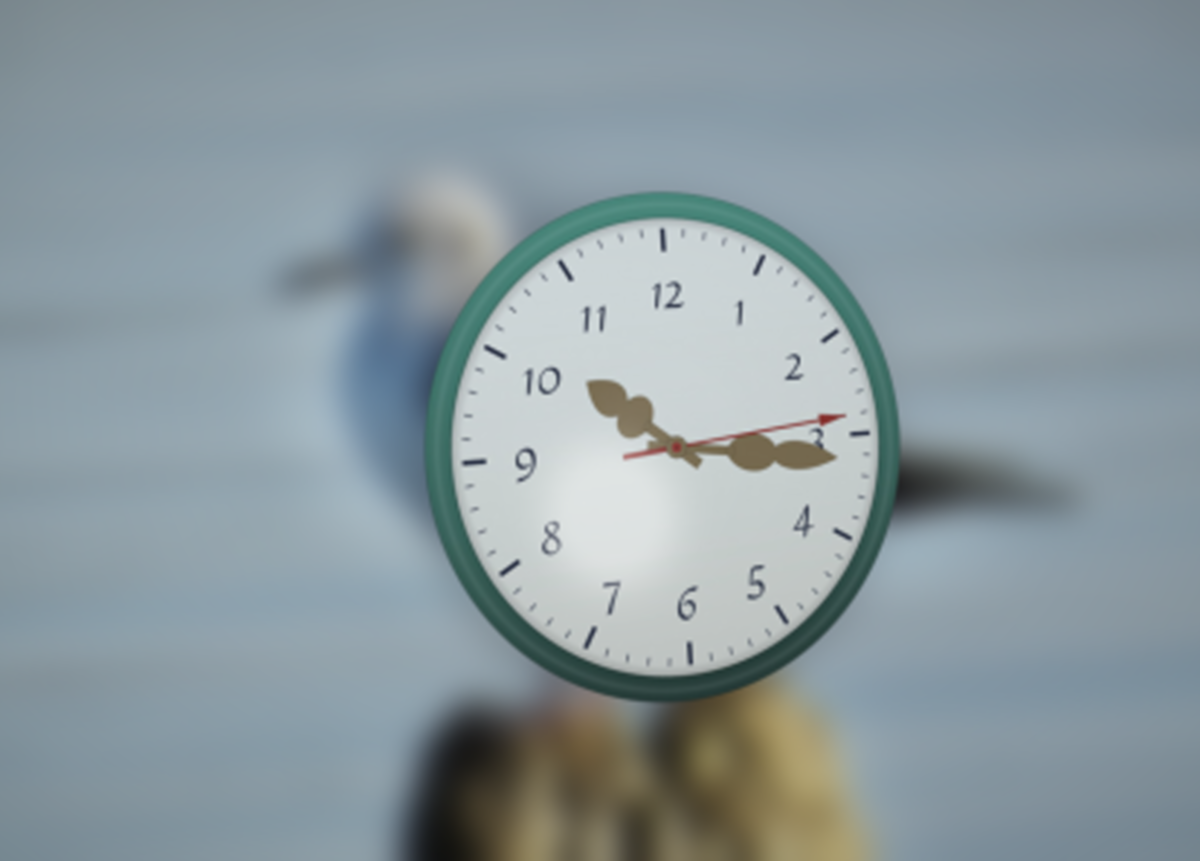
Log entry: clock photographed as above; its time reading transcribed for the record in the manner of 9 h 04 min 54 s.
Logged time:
10 h 16 min 14 s
